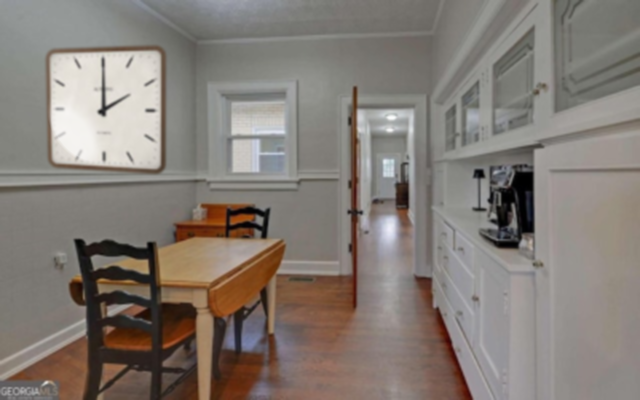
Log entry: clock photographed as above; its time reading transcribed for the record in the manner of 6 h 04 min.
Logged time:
2 h 00 min
